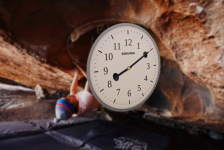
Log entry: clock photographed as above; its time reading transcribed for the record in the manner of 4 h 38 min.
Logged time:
8 h 10 min
